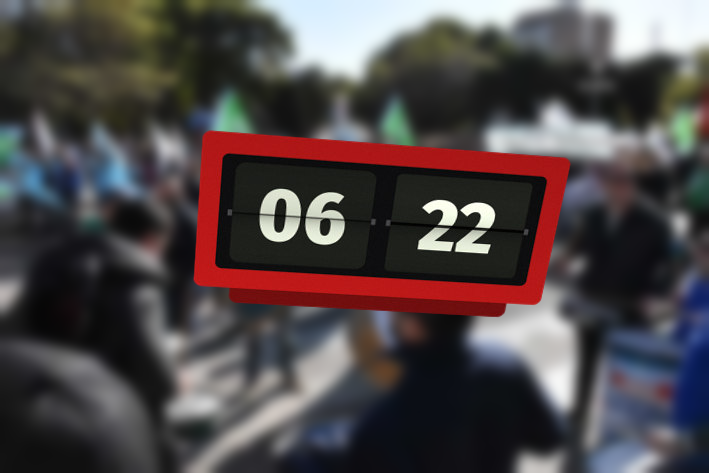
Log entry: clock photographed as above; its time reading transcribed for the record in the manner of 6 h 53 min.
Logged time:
6 h 22 min
